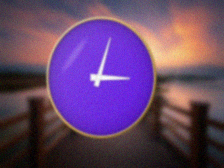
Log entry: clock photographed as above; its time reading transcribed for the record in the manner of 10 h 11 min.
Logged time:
3 h 03 min
